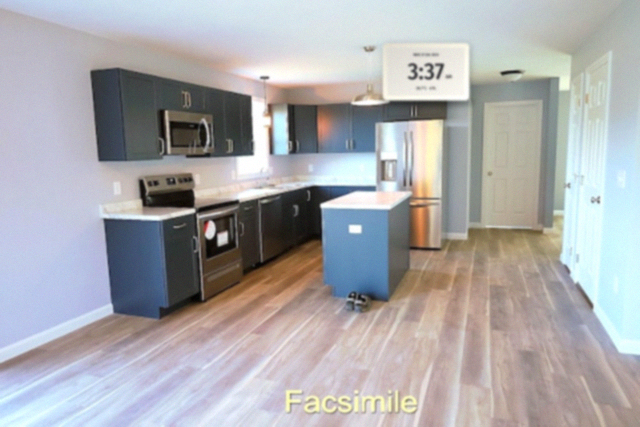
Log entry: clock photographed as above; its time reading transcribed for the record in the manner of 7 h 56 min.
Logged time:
3 h 37 min
